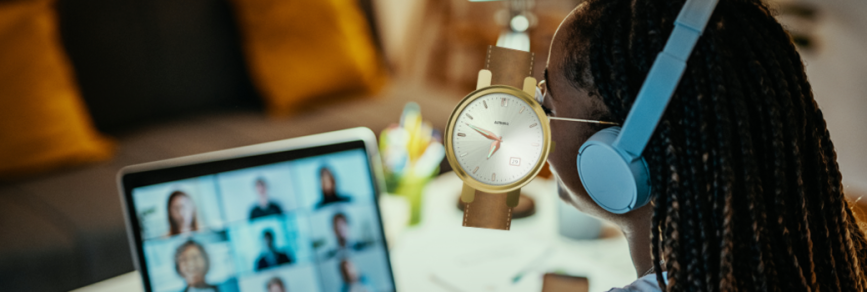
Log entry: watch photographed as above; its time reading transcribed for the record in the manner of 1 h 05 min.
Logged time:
6 h 48 min
